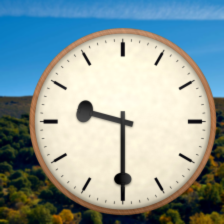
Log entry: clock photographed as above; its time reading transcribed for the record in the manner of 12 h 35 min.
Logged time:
9 h 30 min
